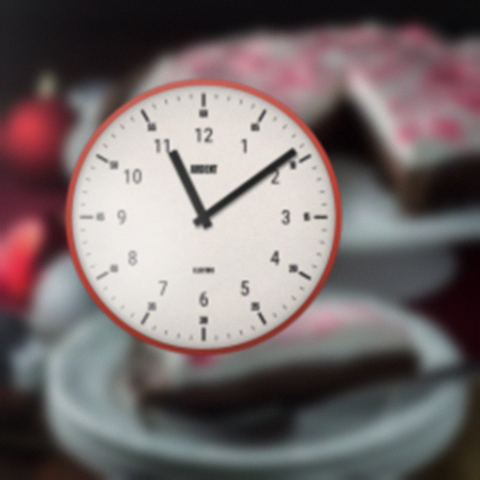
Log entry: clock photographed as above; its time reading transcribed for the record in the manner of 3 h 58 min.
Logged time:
11 h 09 min
